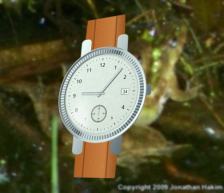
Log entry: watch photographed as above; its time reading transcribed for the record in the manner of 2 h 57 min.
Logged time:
9 h 07 min
